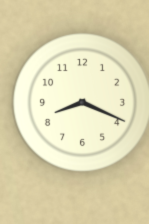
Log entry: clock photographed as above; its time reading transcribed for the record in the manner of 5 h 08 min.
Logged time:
8 h 19 min
